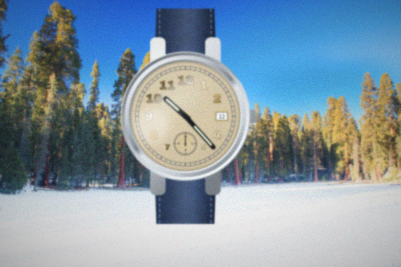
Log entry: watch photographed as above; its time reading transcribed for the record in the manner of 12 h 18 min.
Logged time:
10 h 23 min
